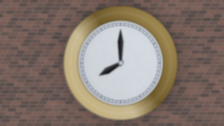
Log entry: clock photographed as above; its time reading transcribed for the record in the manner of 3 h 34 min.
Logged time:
8 h 00 min
